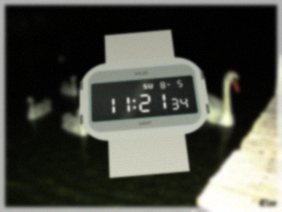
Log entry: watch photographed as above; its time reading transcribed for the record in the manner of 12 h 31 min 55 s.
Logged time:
11 h 21 min 34 s
